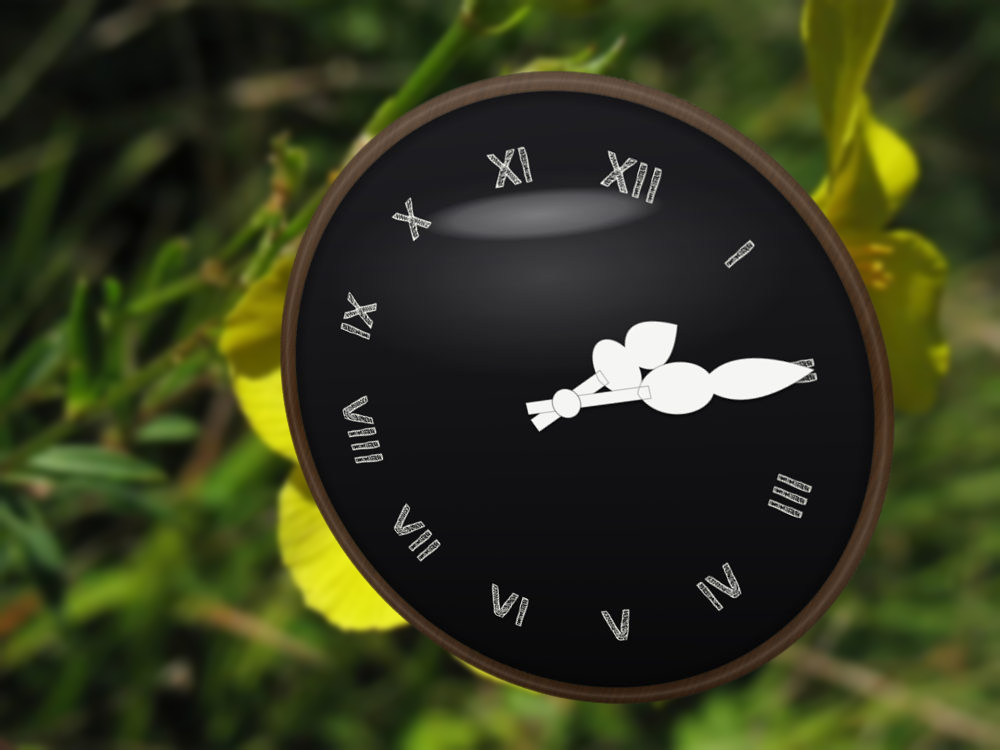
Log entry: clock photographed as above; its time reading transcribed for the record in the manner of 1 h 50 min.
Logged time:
1 h 10 min
